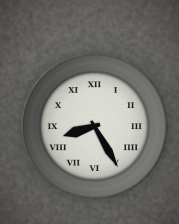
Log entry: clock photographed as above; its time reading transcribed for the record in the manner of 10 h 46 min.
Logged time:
8 h 25 min
